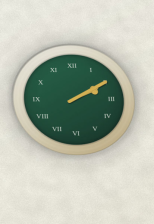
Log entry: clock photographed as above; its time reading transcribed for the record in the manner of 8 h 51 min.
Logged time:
2 h 10 min
